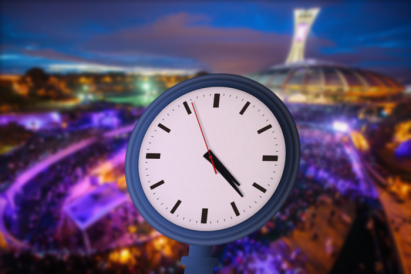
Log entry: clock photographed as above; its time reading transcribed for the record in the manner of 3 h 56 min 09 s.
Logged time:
4 h 22 min 56 s
